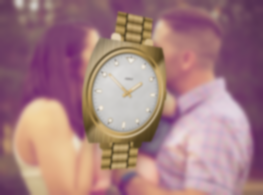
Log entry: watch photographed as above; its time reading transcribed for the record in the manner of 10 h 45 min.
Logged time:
1 h 51 min
